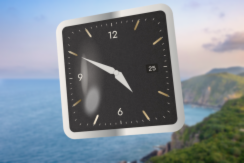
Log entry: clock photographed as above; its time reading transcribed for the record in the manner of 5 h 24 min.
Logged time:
4 h 50 min
